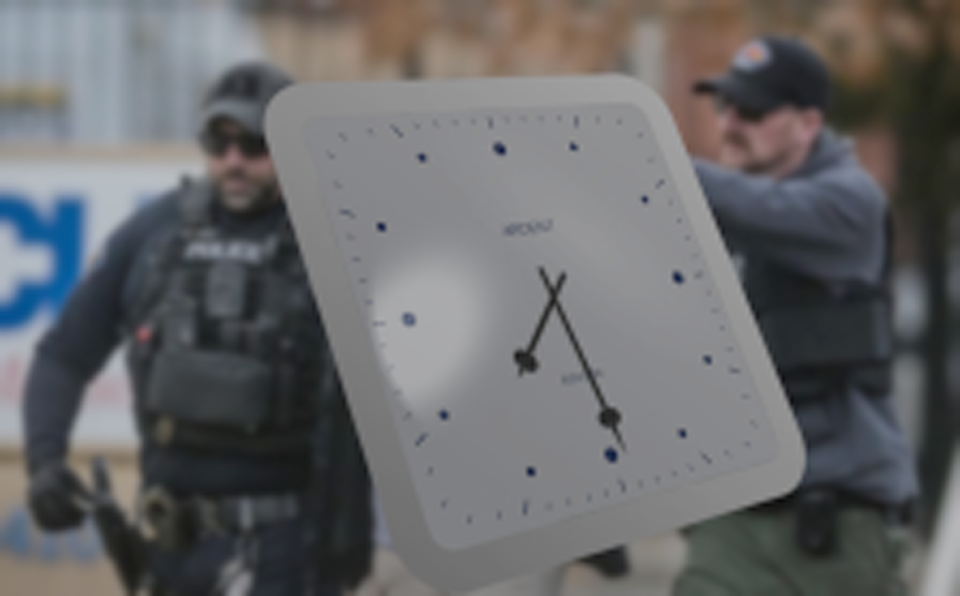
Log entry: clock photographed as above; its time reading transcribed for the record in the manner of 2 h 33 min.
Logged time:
7 h 29 min
